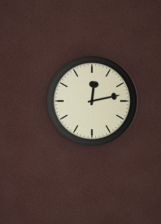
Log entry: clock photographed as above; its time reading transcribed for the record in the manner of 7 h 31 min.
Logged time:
12 h 13 min
